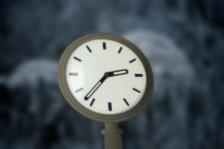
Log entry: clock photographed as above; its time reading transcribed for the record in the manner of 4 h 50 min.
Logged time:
2 h 37 min
